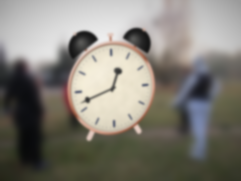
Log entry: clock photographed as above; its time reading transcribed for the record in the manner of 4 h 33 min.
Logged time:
12 h 42 min
